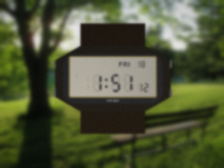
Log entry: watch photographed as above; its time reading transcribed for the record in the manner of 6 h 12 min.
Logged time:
1 h 51 min
